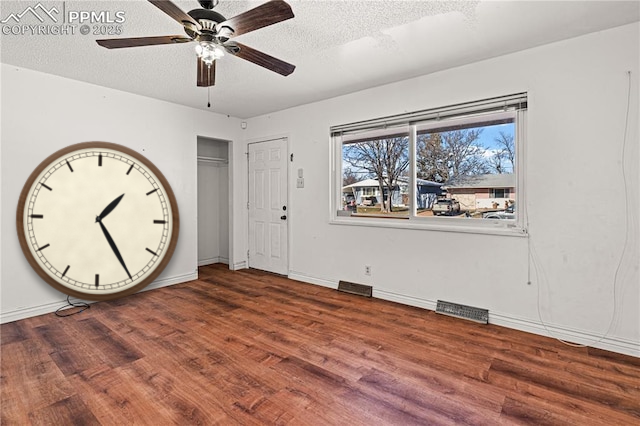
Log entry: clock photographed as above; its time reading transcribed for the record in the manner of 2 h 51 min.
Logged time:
1 h 25 min
